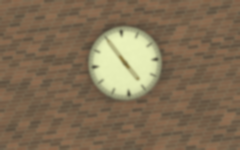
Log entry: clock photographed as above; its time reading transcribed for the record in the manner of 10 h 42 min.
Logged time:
4 h 55 min
